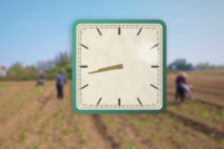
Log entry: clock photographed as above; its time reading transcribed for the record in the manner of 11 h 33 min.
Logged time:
8 h 43 min
